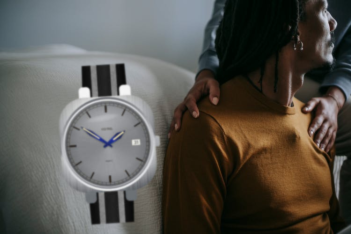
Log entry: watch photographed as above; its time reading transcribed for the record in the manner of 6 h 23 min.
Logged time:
1 h 51 min
